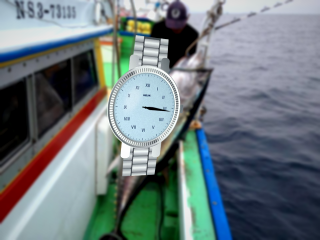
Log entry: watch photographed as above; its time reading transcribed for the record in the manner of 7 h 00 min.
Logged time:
3 h 16 min
